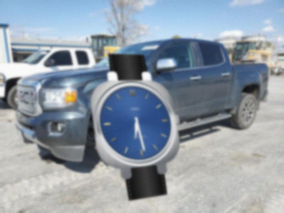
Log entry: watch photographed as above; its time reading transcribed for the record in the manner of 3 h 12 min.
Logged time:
6 h 29 min
